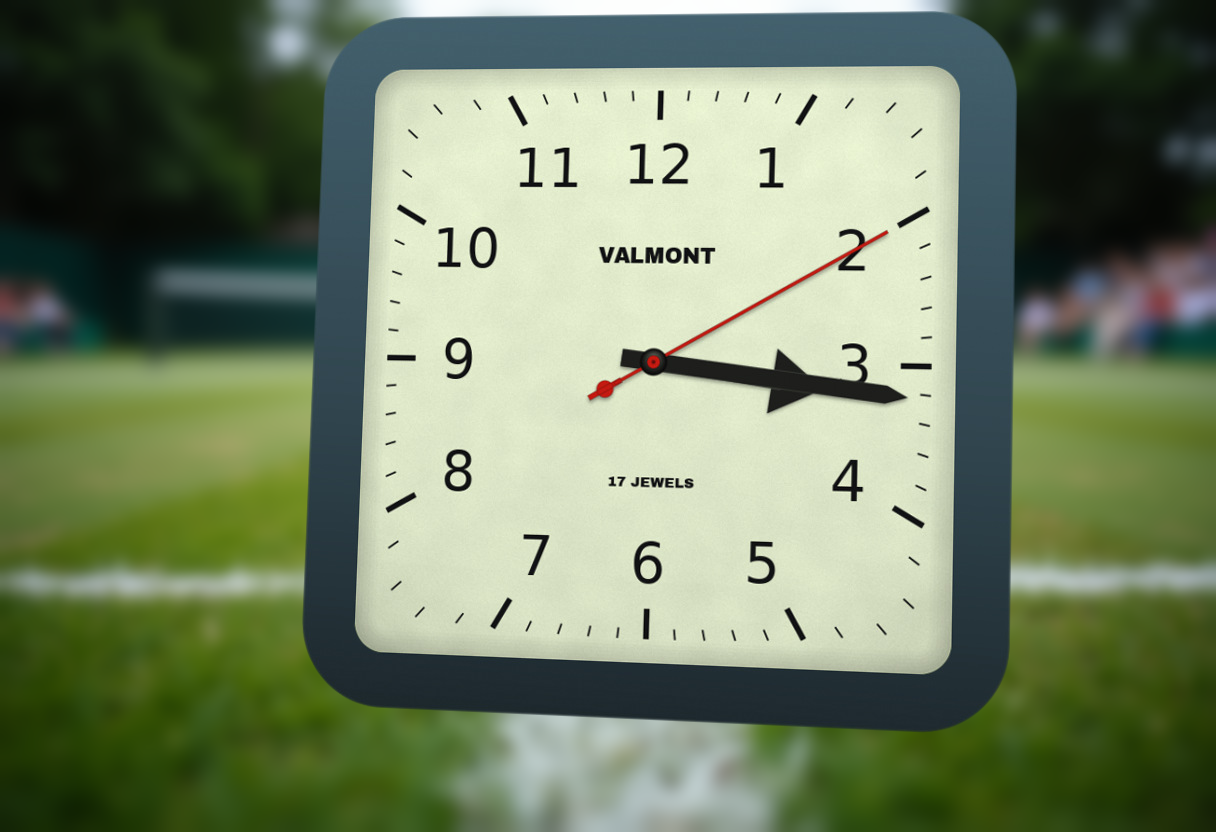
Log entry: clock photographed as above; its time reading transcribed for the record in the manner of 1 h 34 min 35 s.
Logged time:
3 h 16 min 10 s
